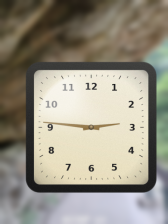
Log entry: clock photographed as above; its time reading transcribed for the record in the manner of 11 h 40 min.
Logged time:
2 h 46 min
